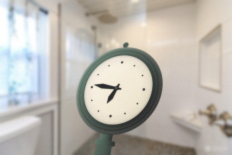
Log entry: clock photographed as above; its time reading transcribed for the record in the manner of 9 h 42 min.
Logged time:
6 h 46 min
